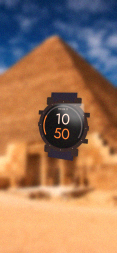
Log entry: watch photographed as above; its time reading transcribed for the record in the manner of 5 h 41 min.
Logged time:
10 h 50 min
